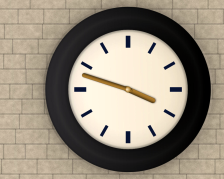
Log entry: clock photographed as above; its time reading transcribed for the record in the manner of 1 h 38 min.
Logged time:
3 h 48 min
